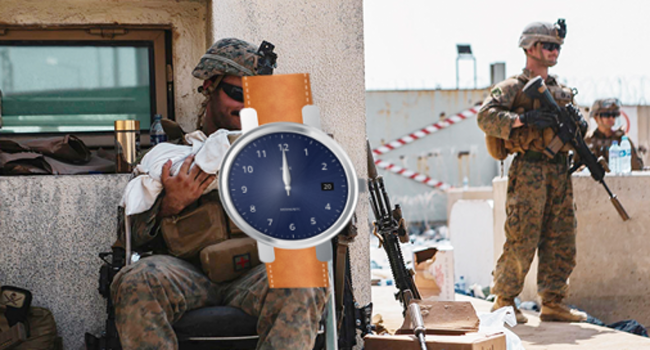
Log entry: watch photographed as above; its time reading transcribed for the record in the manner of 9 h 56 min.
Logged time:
12 h 00 min
